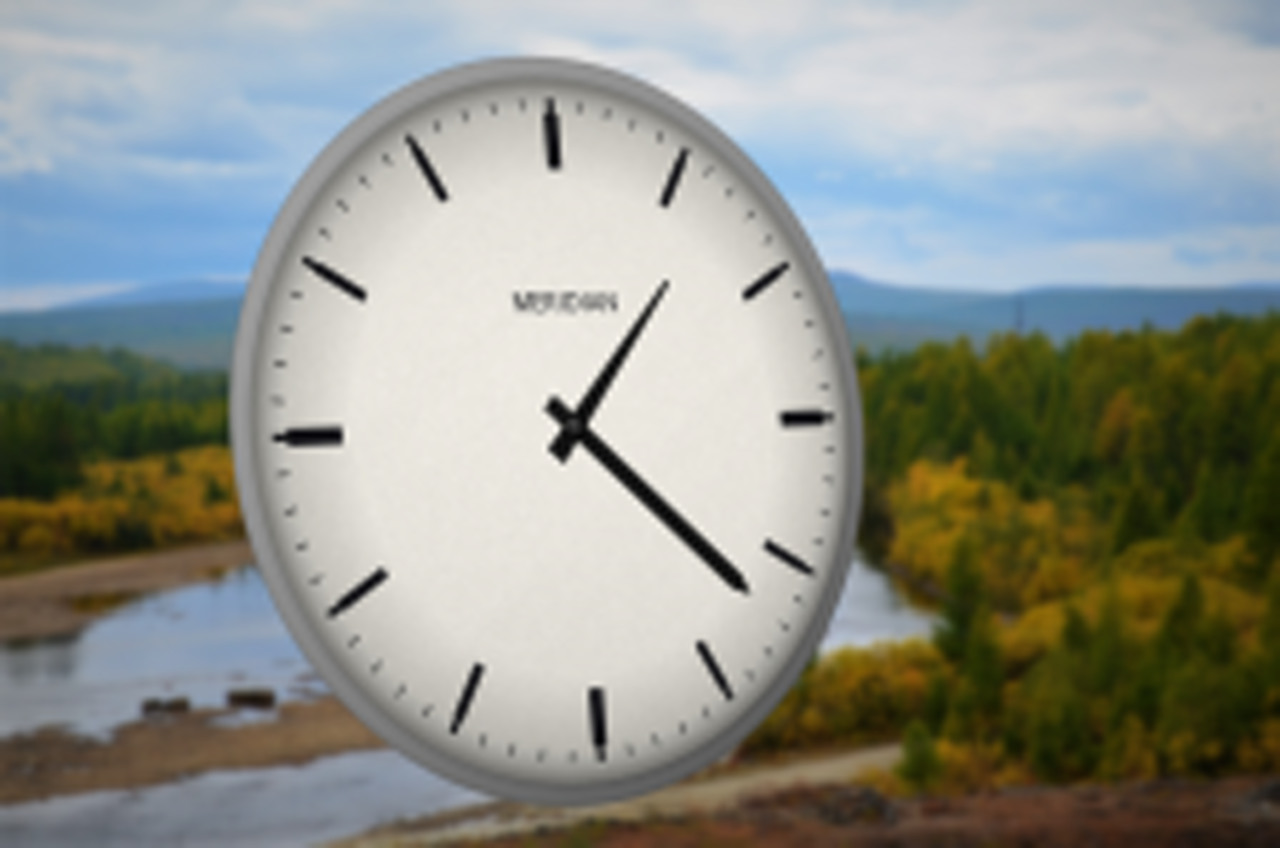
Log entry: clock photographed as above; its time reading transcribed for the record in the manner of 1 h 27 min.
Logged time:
1 h 22 min
